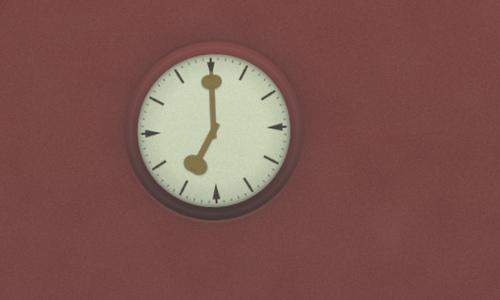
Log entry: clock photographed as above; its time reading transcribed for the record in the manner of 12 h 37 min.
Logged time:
7 h 00 min
